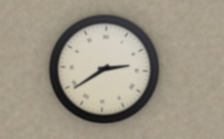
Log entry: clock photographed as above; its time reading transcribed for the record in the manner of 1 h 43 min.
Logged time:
2 h 39 min
